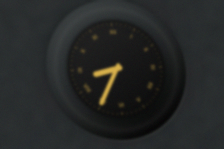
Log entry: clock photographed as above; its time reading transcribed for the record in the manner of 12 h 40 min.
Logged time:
8 h 35 min
